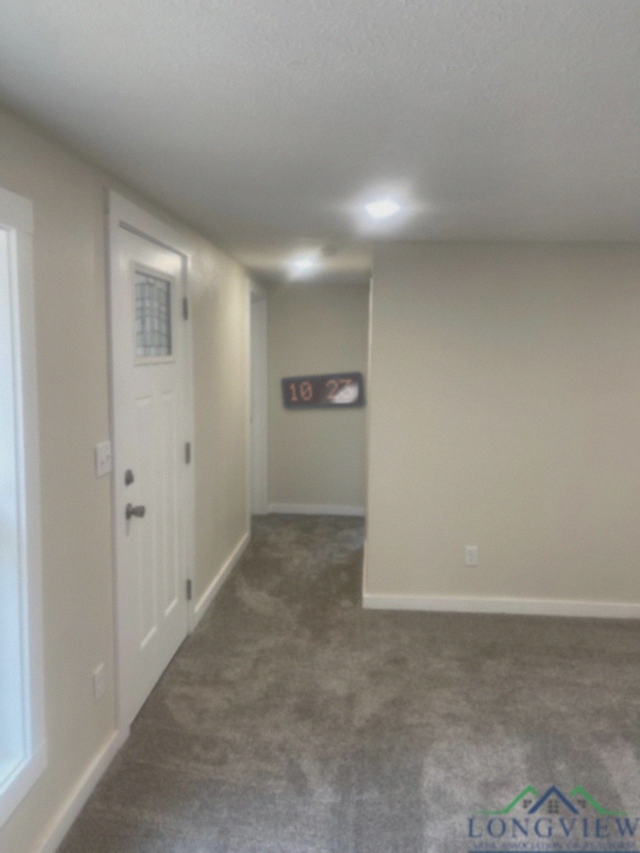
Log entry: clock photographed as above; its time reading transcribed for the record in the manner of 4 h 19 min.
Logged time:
10 h 23 min
